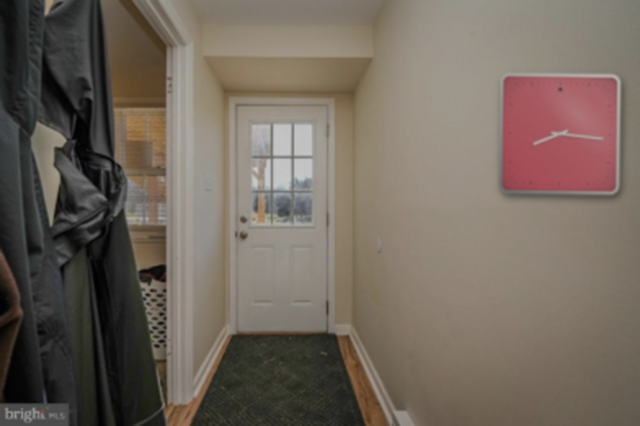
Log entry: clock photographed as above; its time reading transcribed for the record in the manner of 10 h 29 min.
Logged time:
8 h 16 min
